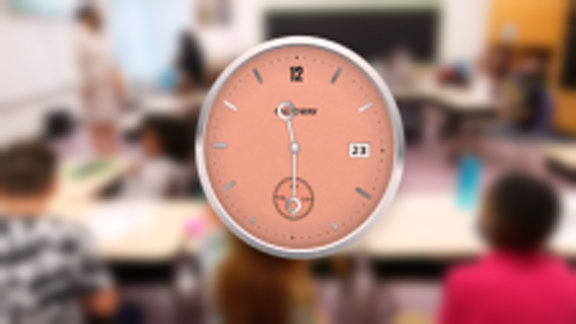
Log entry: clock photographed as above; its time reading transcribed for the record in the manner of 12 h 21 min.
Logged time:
11 h 30 min
